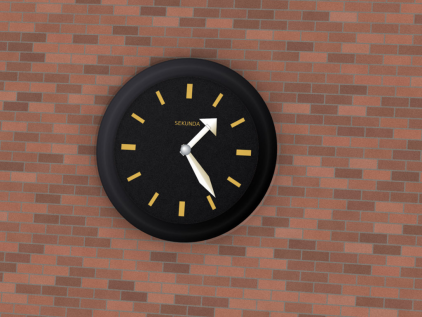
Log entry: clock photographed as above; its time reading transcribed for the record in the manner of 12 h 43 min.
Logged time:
1 h 24 min
